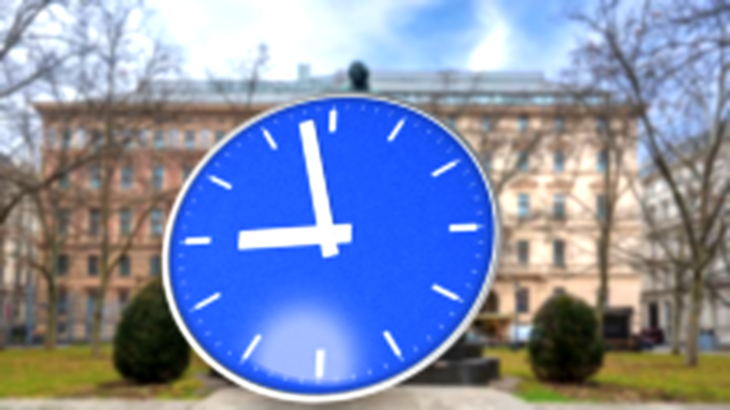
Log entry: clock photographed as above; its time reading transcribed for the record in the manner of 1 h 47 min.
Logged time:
8 h 58 min
